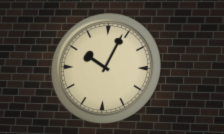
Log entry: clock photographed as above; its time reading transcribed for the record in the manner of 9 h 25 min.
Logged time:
10 h 04 min
